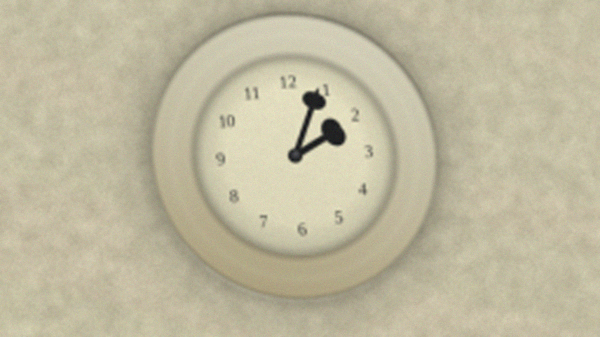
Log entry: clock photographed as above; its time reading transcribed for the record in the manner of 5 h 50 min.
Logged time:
2 h 04 min
